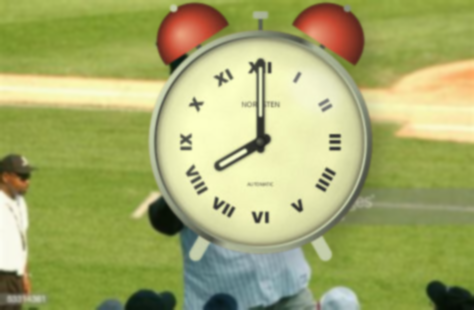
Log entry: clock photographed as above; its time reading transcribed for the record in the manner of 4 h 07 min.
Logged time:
8 h 00 min
